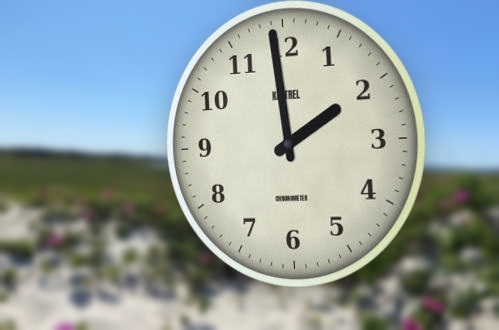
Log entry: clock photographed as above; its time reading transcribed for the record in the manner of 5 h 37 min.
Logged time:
1 h 59 min
